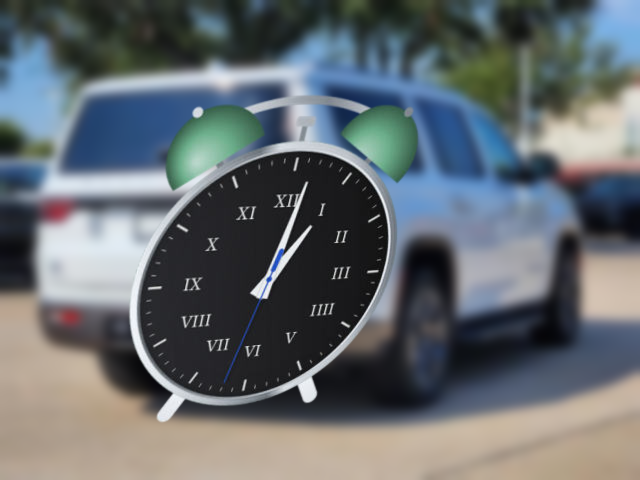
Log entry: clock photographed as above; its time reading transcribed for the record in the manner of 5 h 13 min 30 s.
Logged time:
1 h 01 min 32 s
